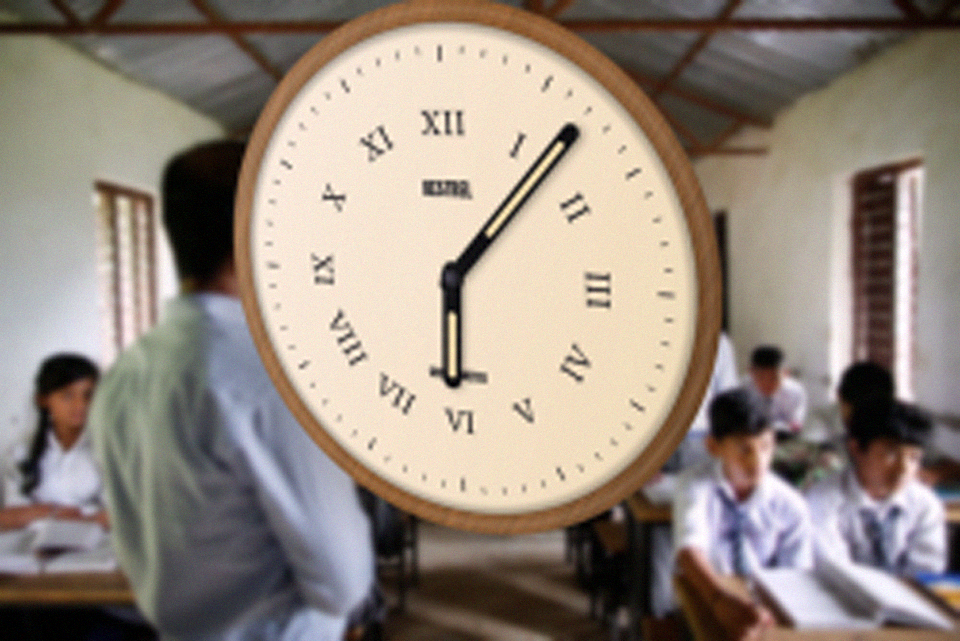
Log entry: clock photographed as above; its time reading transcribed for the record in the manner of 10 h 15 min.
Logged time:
6 h 07 min
